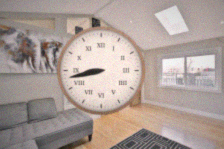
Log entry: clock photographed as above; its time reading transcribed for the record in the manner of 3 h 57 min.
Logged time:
8 h 43 min
